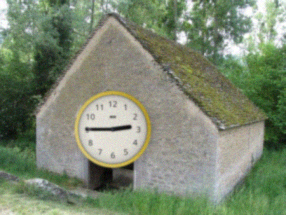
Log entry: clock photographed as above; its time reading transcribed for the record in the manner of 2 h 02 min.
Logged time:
2 h 45 min
